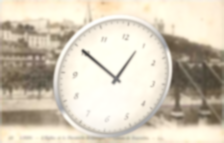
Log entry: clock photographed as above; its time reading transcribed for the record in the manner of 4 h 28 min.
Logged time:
12 h 50 min
